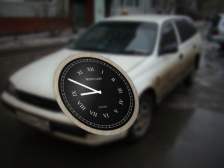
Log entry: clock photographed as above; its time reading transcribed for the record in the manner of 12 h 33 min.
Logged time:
8 h 50 min
